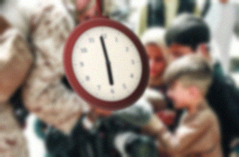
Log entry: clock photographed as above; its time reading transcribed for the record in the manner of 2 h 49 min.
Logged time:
5 h 59 min
